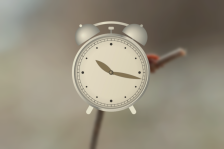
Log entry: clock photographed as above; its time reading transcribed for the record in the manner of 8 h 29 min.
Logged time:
10 h 17 min
